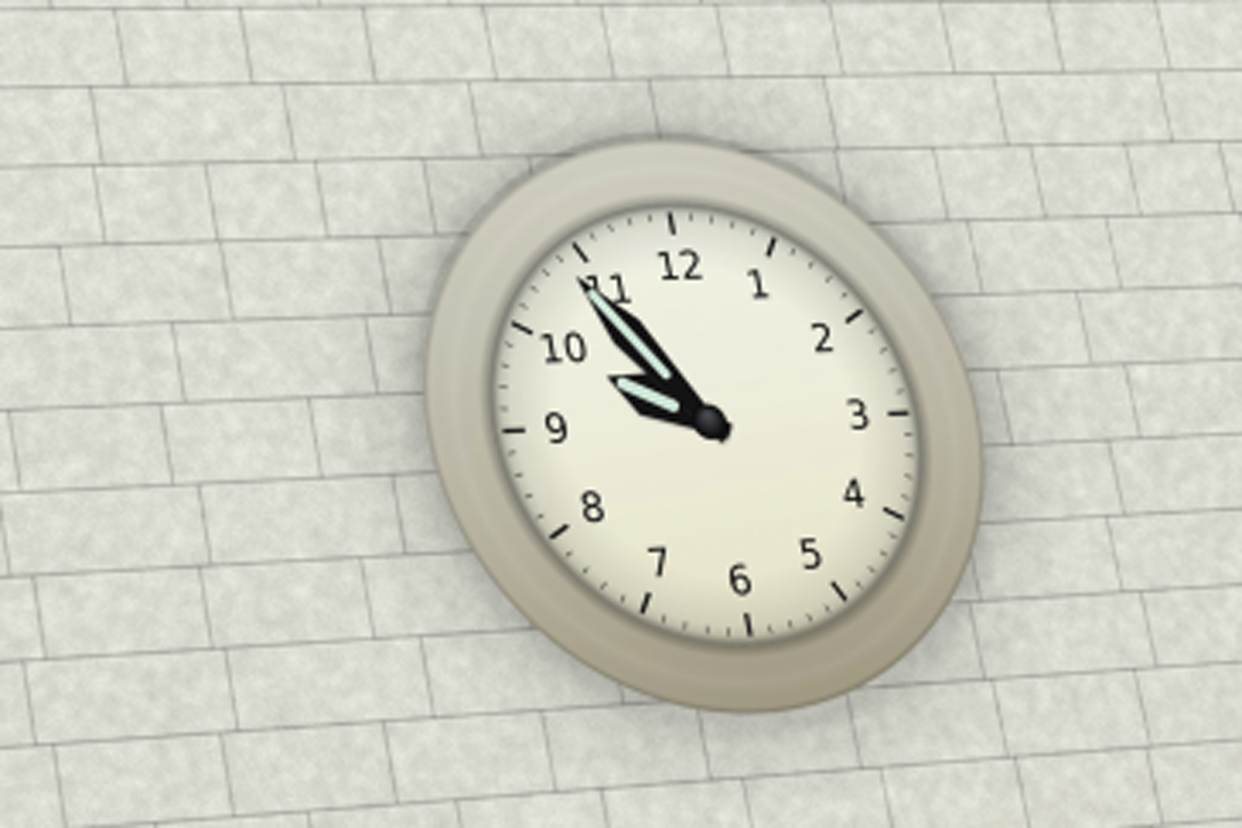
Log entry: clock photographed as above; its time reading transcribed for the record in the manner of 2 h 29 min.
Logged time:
9 h 54 min
